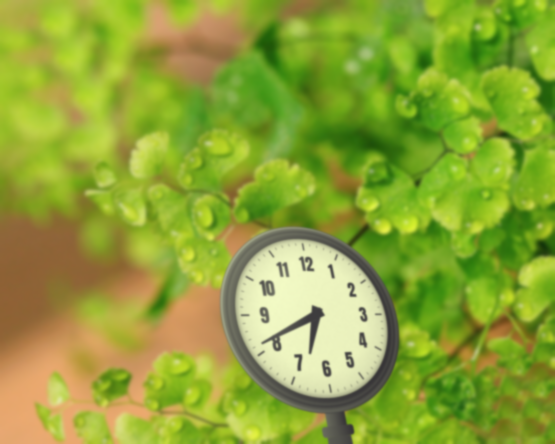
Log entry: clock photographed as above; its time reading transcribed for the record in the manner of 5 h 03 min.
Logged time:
6 h 41 min
